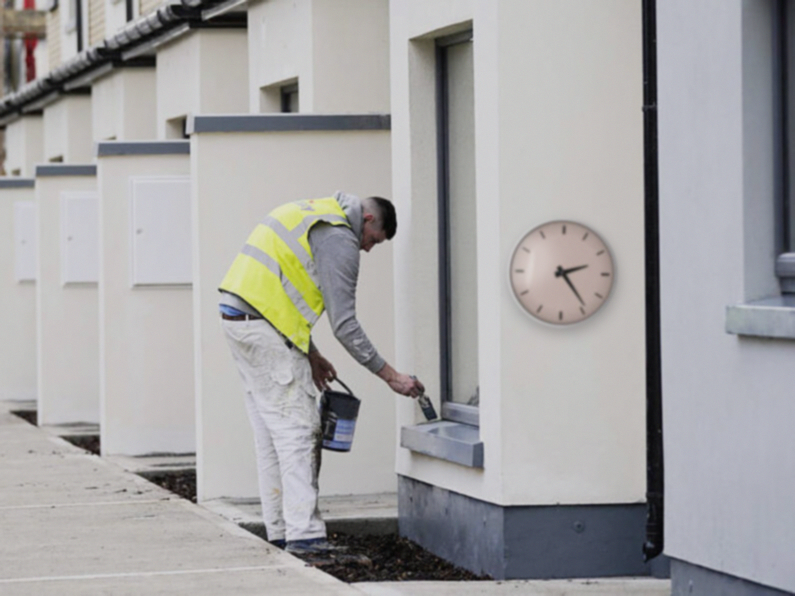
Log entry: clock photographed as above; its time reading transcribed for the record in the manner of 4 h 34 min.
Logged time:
2 h 24 min
